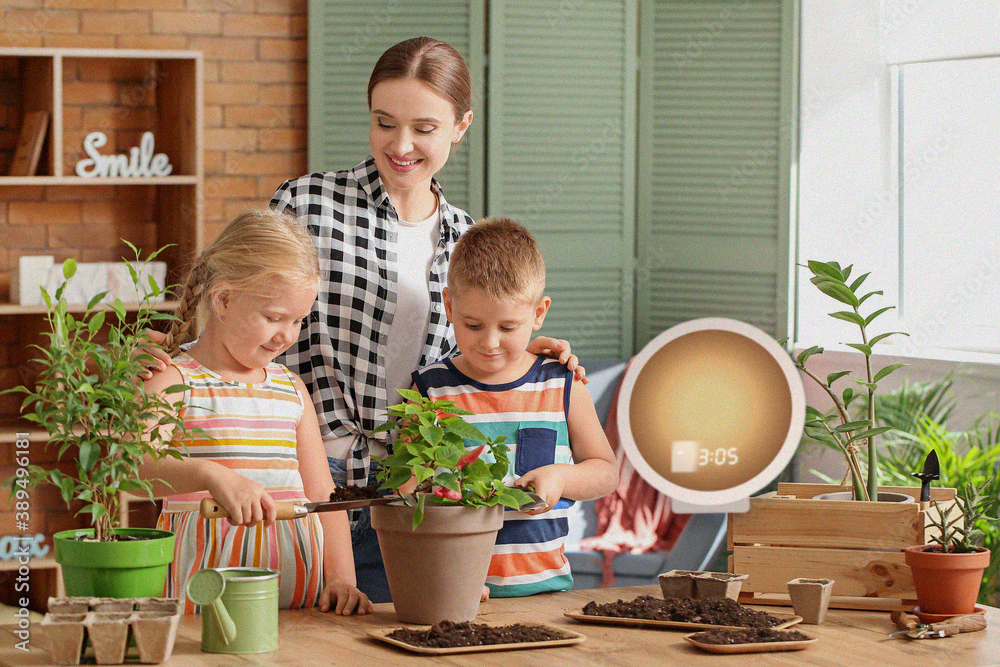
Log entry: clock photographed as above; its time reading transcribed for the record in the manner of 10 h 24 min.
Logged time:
3 h 05 min
